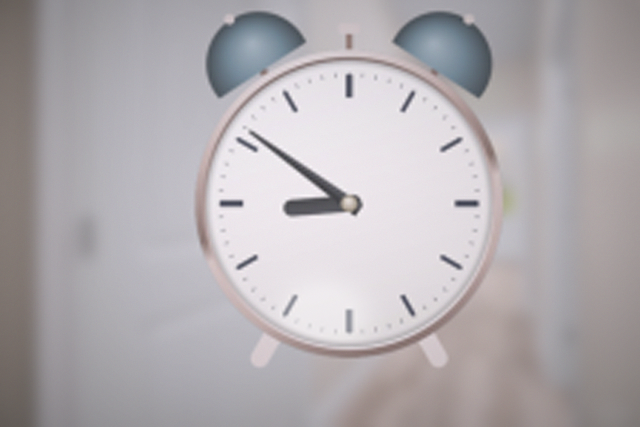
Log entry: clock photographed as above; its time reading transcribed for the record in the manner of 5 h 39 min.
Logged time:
8 h 51 min
